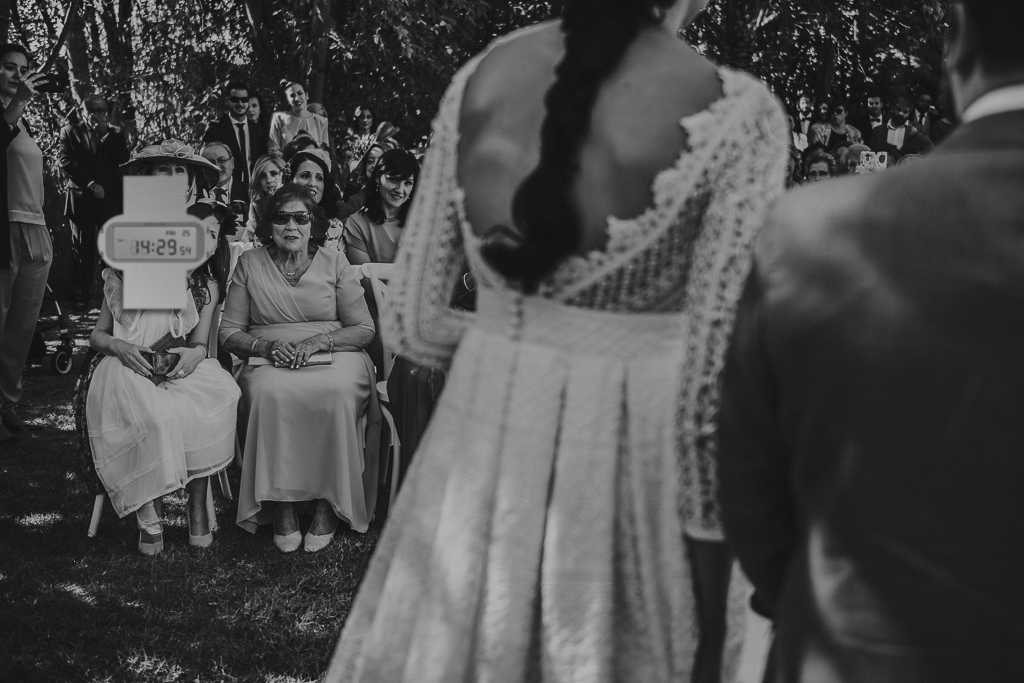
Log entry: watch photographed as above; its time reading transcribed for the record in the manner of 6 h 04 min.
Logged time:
14 h 29 min
